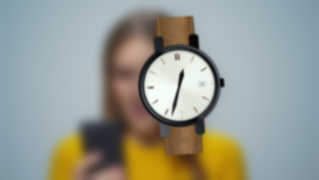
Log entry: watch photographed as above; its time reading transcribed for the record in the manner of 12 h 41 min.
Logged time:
12 h 33 min
